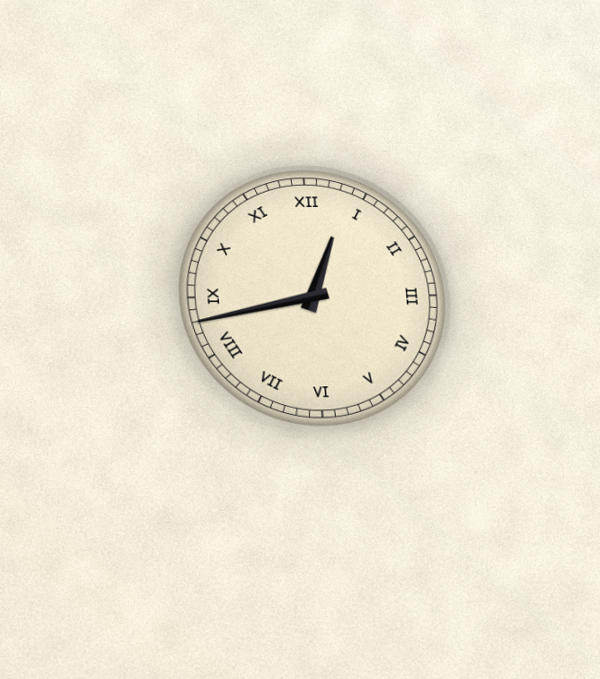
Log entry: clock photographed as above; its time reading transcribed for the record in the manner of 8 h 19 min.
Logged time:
12 h 43 min
